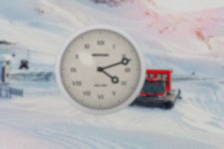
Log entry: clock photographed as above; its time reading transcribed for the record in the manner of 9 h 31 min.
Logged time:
4 h 12 min
